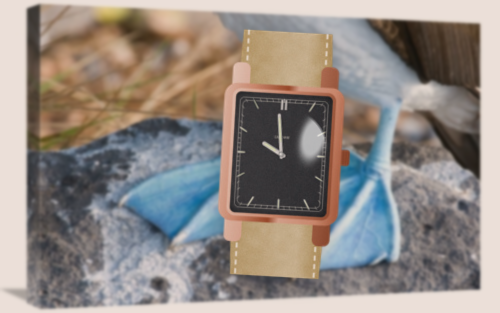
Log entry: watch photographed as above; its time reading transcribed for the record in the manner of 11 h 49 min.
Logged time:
9 h 59 min
